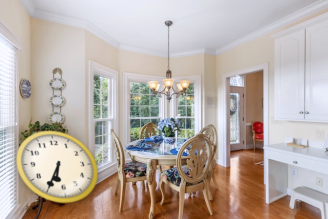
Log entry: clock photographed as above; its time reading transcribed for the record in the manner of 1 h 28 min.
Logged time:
6 h 35 min
